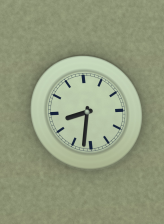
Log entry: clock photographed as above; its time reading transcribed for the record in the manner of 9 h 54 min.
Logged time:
8 h 32 min
